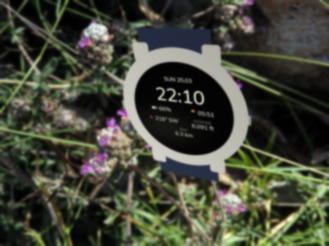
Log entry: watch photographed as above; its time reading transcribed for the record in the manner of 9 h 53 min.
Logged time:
22 h 10 min
